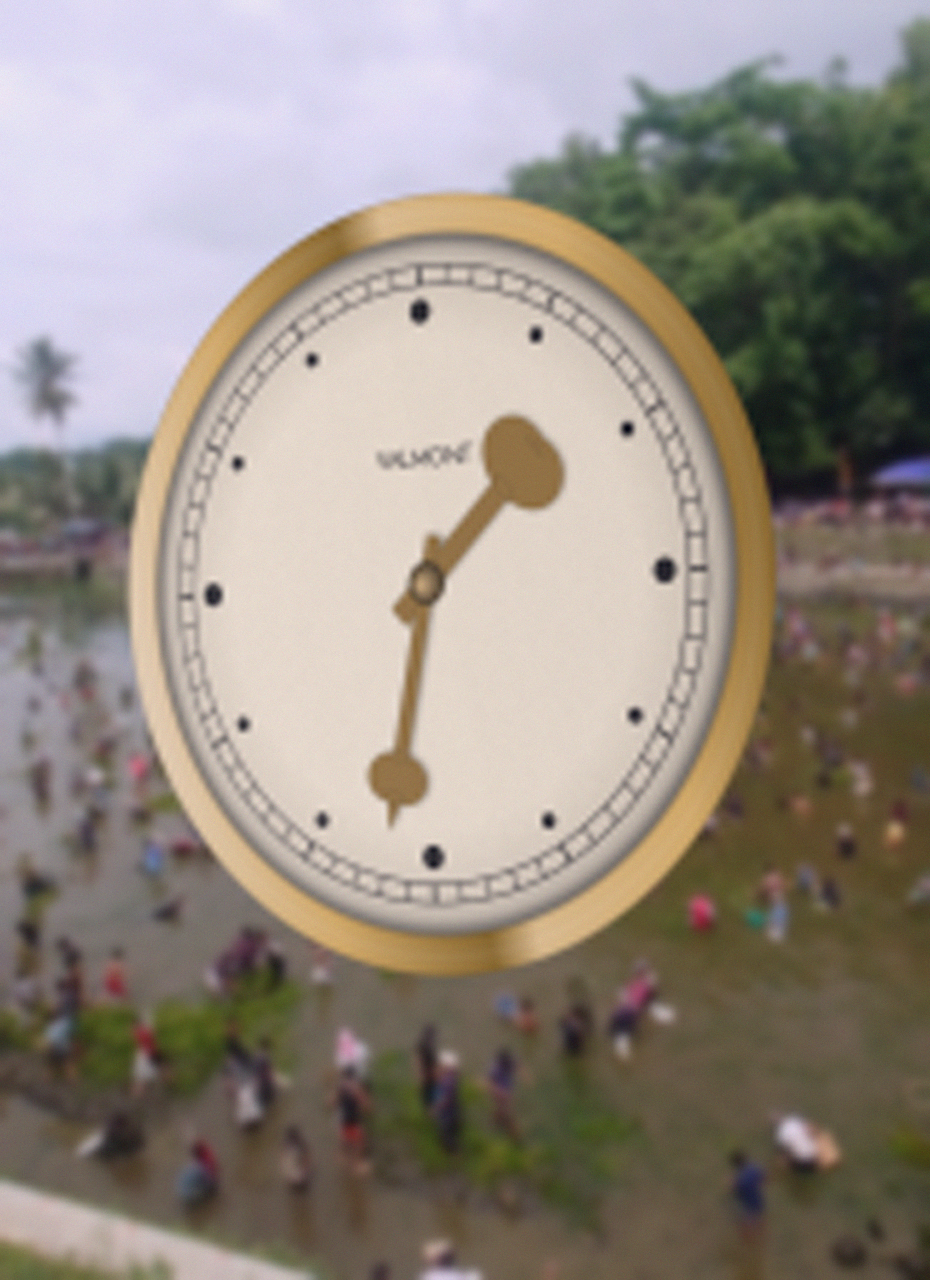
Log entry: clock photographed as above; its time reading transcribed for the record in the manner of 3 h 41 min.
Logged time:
1 h 32 min
